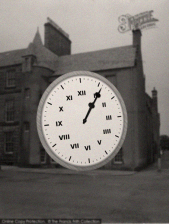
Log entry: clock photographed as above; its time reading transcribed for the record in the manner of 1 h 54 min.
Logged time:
1 h 06 min
